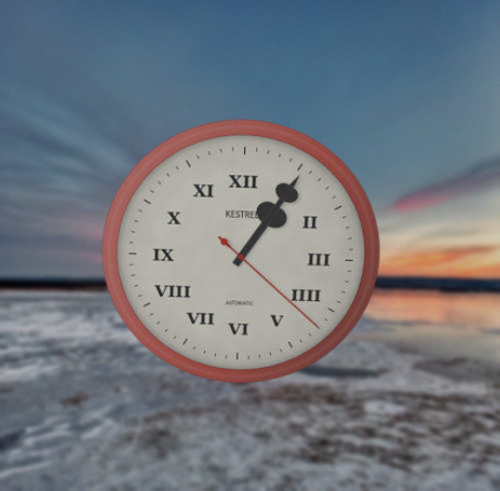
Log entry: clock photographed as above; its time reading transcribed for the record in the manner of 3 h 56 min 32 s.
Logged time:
1 h 05 min 22 s
